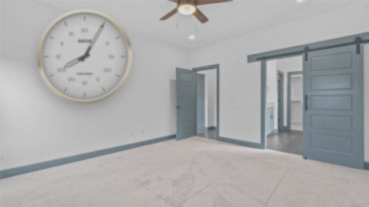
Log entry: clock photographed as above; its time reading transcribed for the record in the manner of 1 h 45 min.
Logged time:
8 h 05 min
